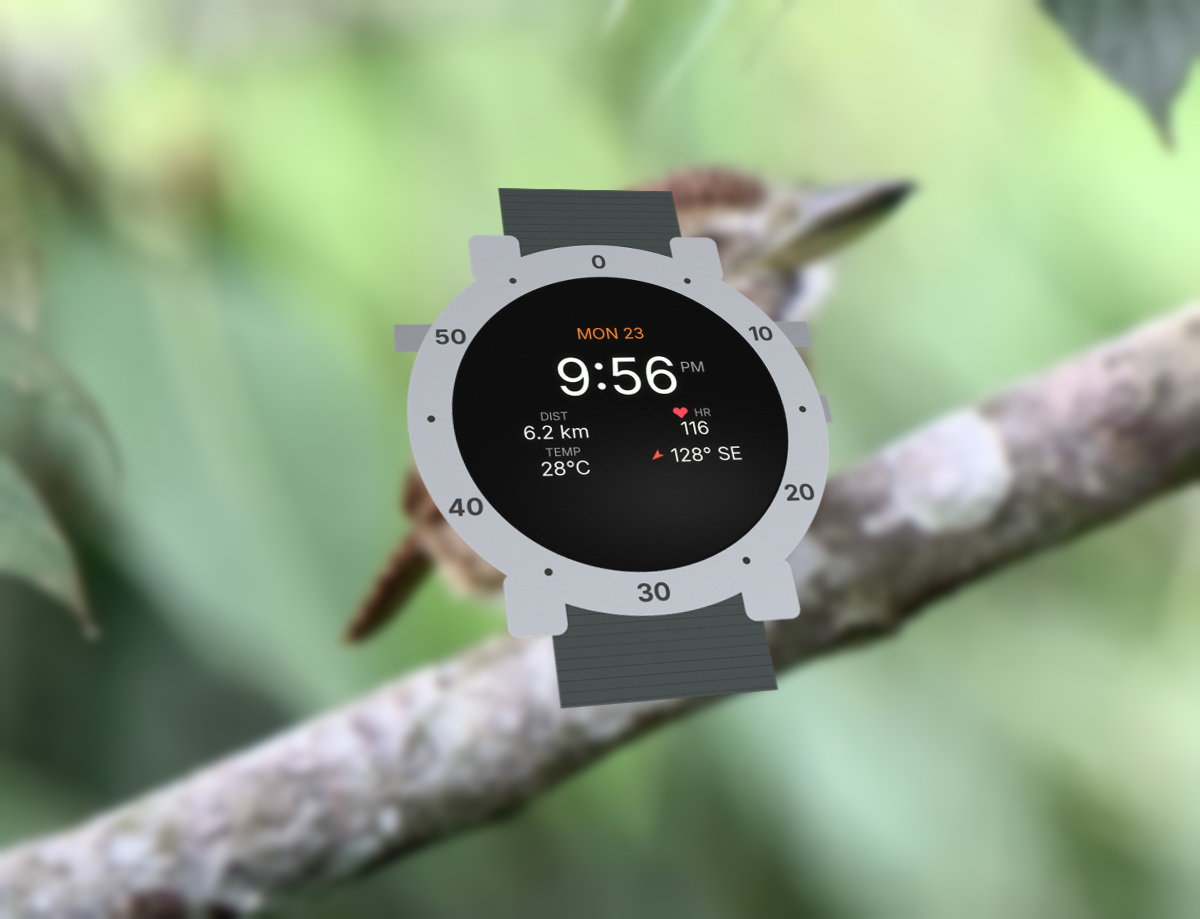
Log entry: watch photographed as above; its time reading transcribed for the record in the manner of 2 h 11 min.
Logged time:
9 h 56 min
